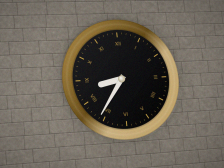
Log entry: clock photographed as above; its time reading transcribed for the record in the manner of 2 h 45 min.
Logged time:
8 h 36 min
